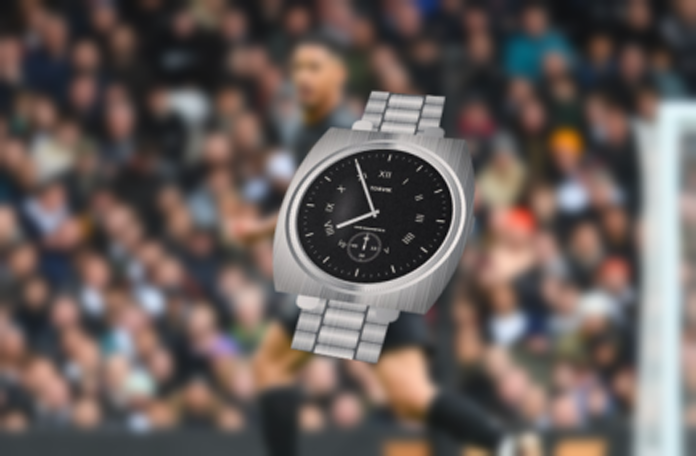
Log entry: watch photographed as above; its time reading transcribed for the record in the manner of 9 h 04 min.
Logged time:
7 h 55 min
